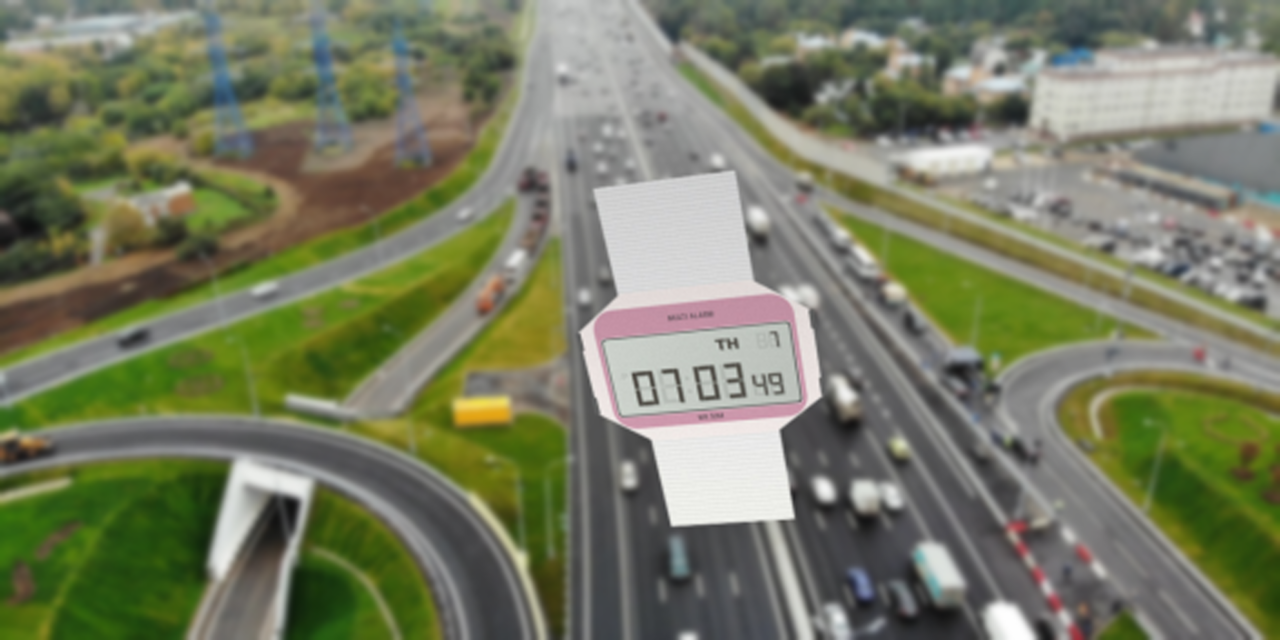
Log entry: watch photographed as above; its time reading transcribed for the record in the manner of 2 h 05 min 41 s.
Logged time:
7 h 03 min 49 s
